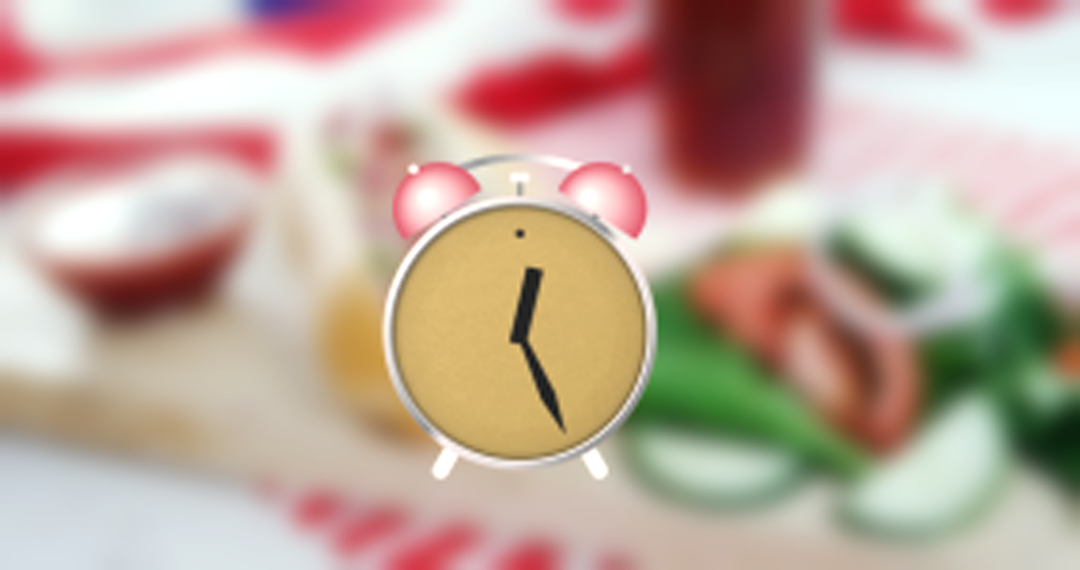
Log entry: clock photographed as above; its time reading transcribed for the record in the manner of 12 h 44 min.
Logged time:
12 h 26 min
